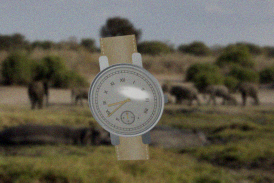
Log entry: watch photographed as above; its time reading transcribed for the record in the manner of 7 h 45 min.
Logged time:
8 h 39 min
